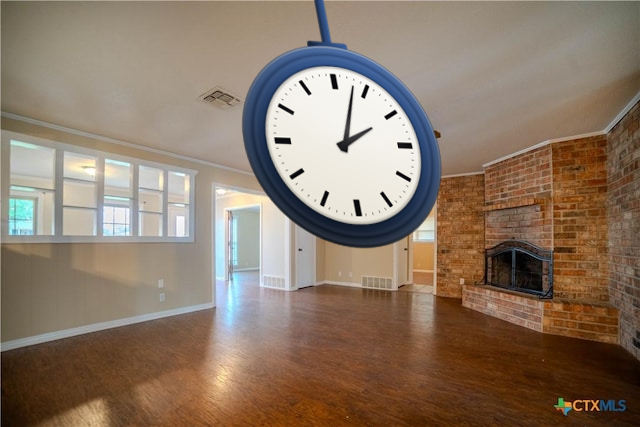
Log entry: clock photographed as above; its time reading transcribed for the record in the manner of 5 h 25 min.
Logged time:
2 h 03 min
